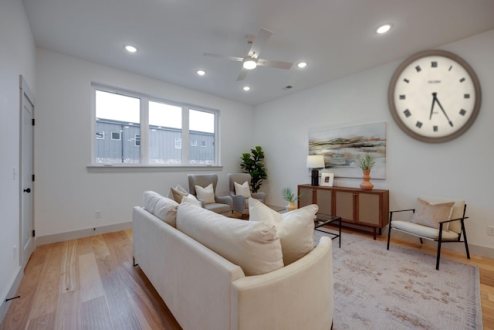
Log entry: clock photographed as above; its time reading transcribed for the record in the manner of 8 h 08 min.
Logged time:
6 h 25 min
